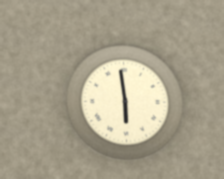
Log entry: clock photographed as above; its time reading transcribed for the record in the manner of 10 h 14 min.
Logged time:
5 h 59 min
